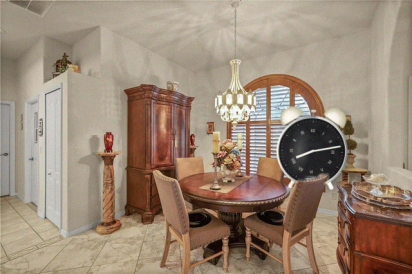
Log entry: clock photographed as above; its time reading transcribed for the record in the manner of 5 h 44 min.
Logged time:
8 h 13 min
